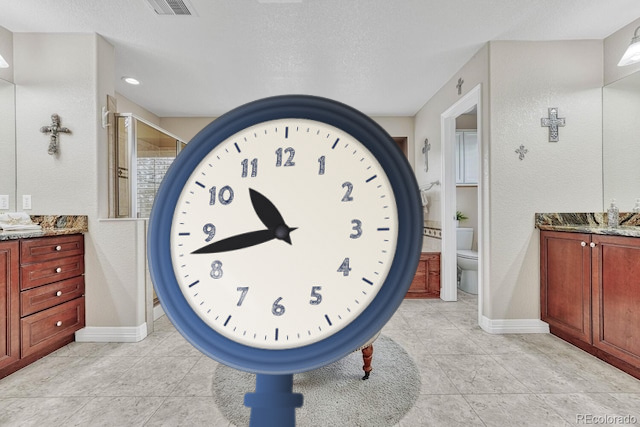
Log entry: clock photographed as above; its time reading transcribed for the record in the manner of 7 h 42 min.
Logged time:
10 h 43 min
